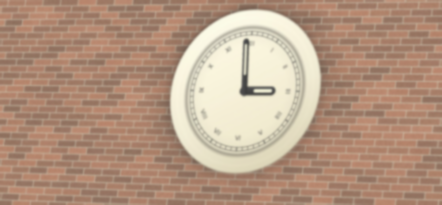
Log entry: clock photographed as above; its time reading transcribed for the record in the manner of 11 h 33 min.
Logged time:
2 h 59 min
